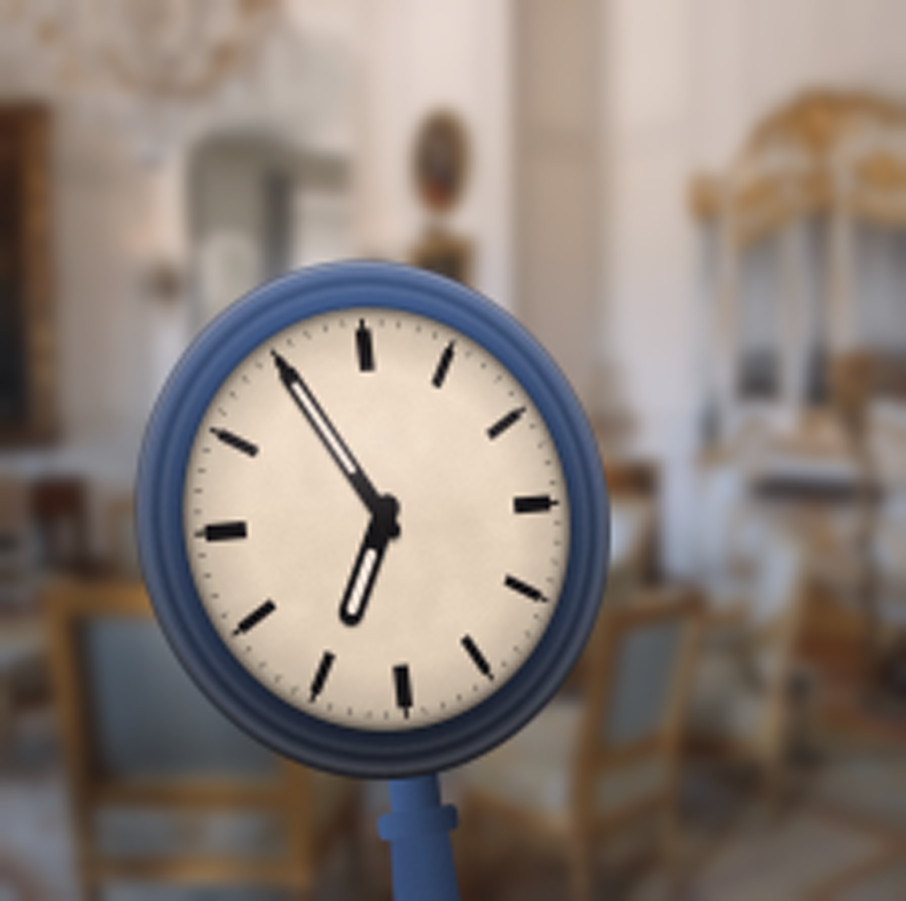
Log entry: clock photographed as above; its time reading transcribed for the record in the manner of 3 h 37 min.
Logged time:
6 h 55 min
